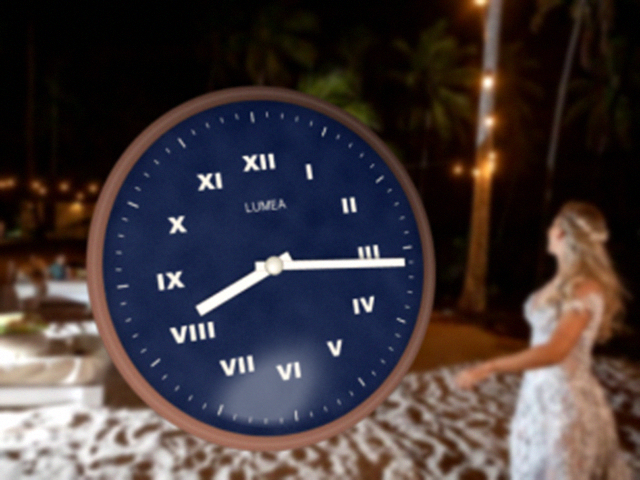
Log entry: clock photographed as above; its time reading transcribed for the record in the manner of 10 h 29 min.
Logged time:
8 h 16 min
